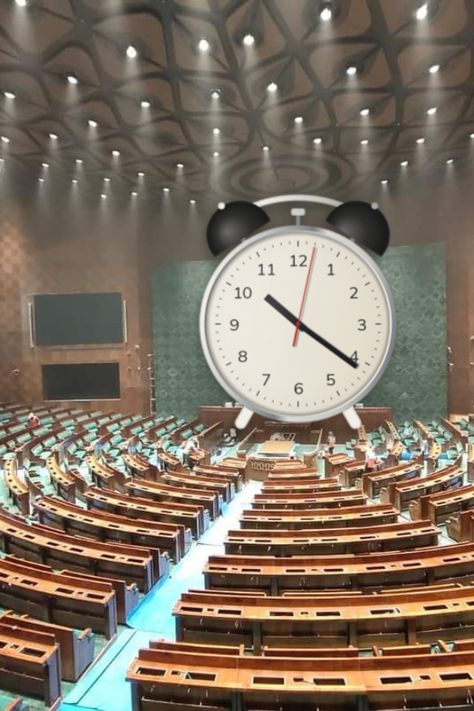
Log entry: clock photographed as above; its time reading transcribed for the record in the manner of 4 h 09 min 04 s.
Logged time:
10 h 21 min 02 s
